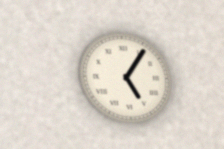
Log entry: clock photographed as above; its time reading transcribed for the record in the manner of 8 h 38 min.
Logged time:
5 h 06 min
